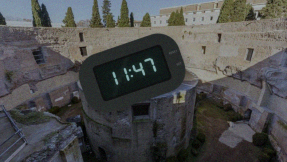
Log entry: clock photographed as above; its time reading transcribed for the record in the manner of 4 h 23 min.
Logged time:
11 h 47 min
